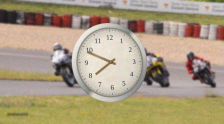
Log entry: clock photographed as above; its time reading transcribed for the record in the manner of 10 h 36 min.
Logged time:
7 h 49 min
